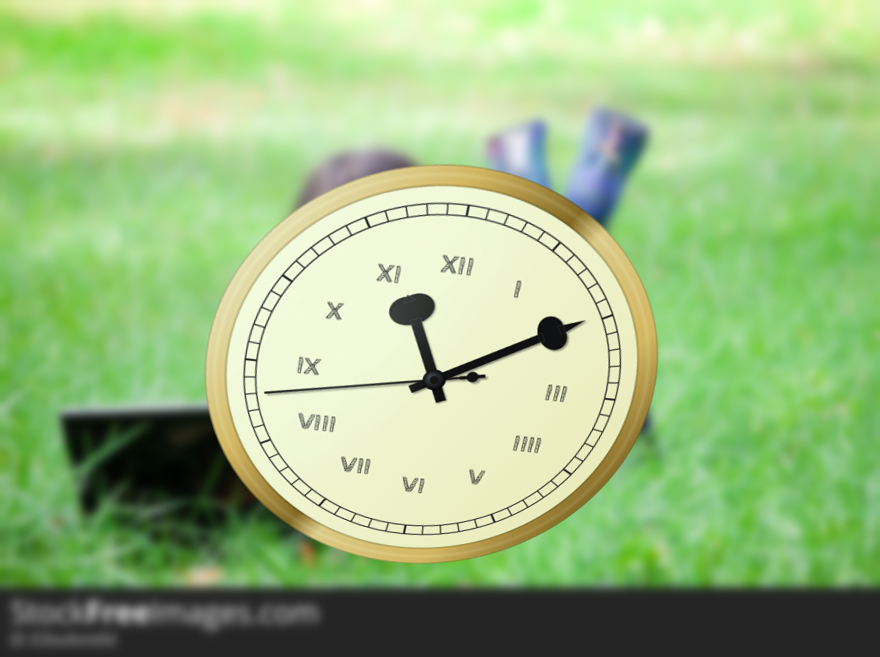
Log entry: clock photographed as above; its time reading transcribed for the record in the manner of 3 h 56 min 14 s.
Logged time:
11 h 09 min 43 s
